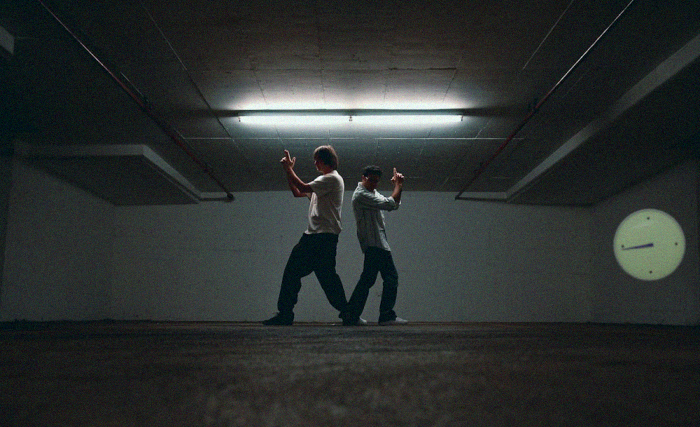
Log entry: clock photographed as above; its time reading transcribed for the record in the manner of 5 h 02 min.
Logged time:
8 h 44 min
